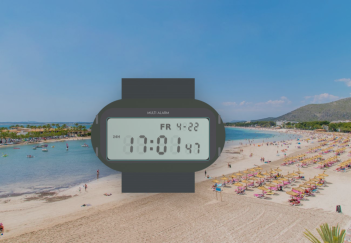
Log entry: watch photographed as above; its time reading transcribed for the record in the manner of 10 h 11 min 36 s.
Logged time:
17 h 01 min 47 s
